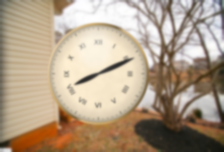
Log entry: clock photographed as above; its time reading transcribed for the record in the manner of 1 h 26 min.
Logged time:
8 h 11 min
